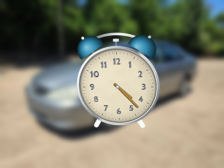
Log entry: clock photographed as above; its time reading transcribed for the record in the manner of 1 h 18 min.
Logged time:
4 h 23 min
